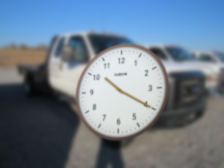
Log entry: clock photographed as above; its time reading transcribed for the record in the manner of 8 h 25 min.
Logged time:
10 h 20 min
